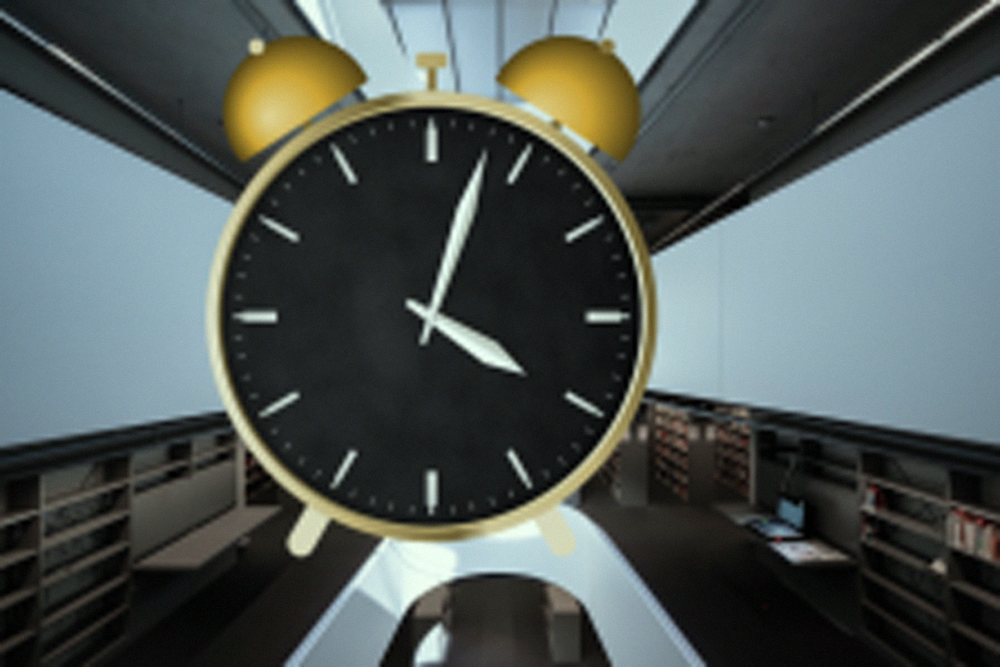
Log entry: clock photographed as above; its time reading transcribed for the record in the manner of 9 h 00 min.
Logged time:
4 h 03 min
